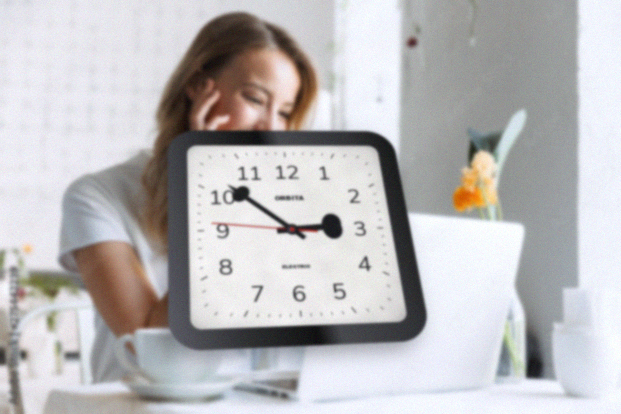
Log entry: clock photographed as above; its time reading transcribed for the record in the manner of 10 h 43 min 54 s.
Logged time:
2 h 51 min 46 s
